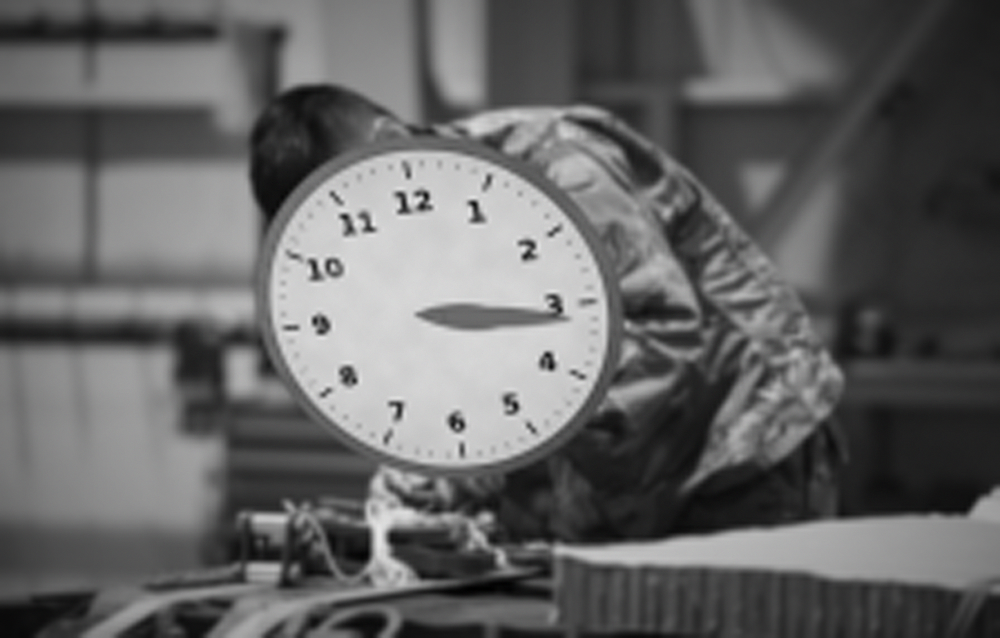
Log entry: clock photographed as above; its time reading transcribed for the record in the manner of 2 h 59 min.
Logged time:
3 h 16 min
